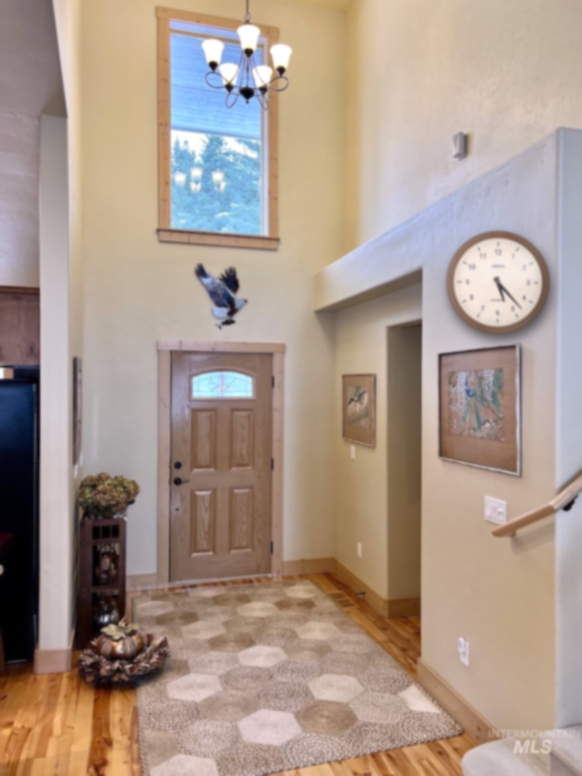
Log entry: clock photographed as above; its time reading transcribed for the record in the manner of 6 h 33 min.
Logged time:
5 h 23 min
